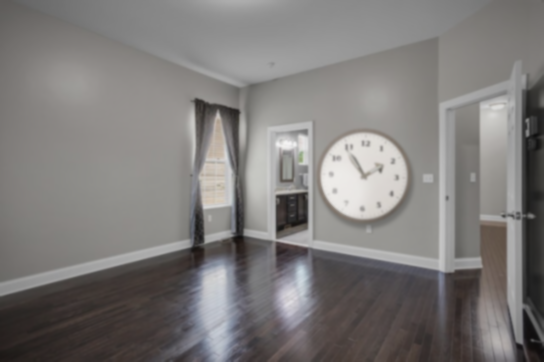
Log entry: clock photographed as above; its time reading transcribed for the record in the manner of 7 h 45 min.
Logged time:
1 h 54 min
